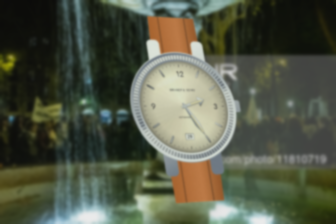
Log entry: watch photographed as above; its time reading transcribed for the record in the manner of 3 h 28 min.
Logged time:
2 h 25 min
